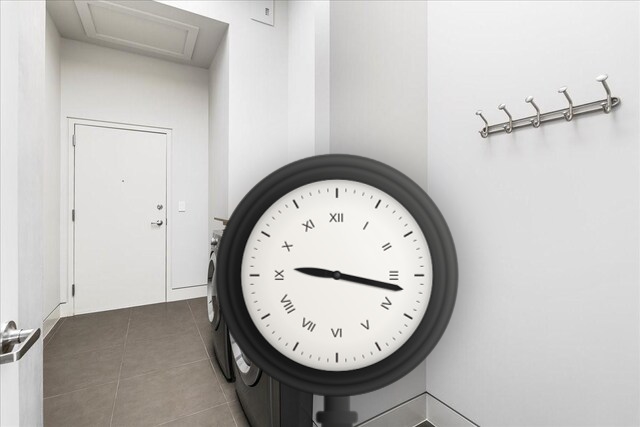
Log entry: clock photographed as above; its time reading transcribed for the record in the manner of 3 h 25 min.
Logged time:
9 h 17 min
